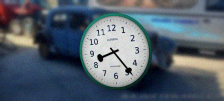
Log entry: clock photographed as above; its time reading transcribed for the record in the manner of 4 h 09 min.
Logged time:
8 h 24 min
